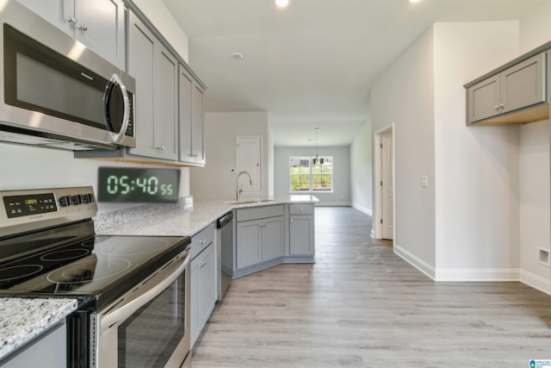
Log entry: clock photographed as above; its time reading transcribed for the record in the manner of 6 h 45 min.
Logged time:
5 h 40 min
